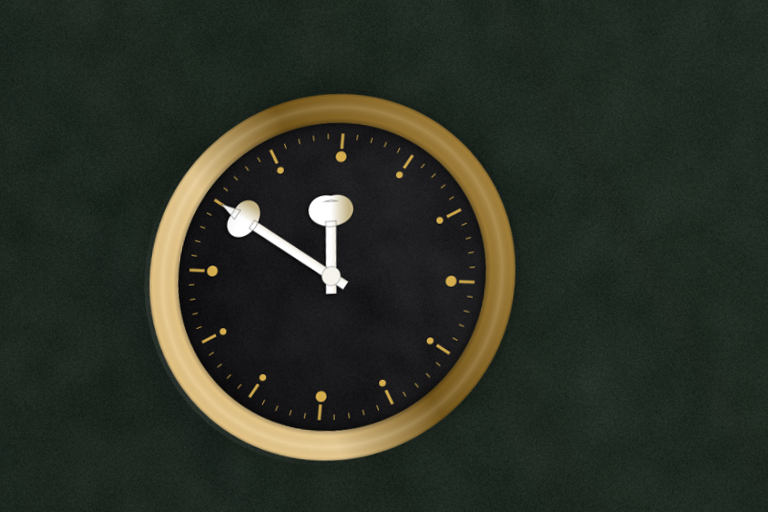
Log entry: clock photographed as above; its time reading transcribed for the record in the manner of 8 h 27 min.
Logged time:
11 h 50 min
